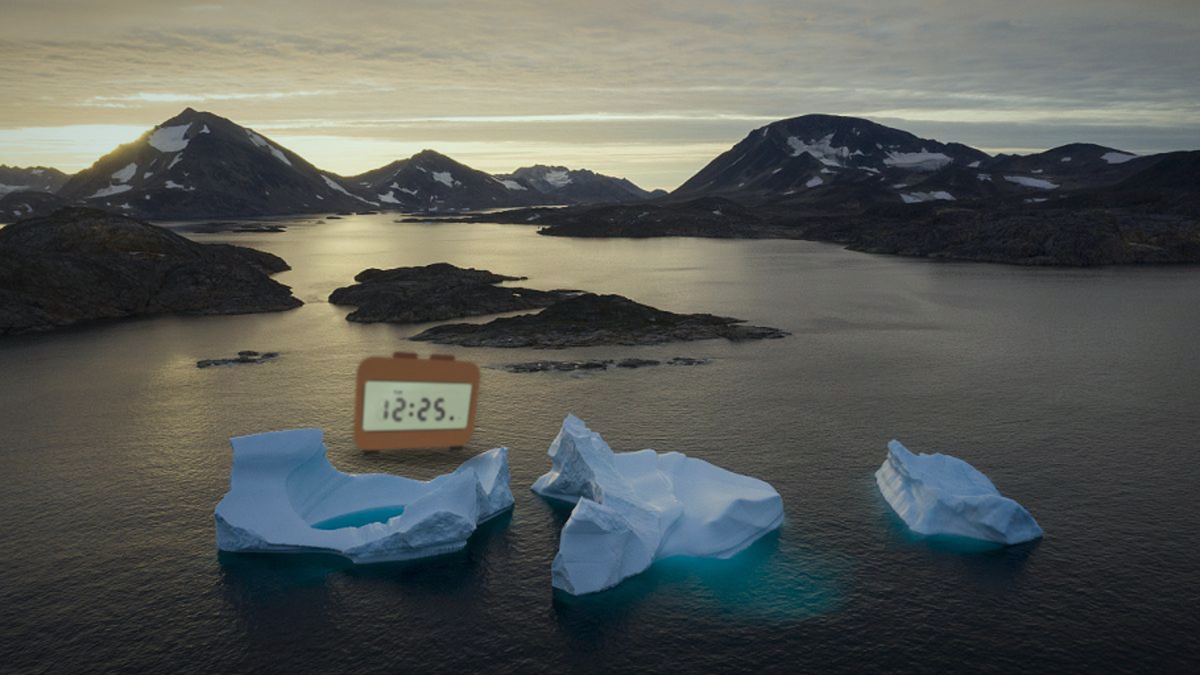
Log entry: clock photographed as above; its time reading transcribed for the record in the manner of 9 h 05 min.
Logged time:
12 h 25 min
